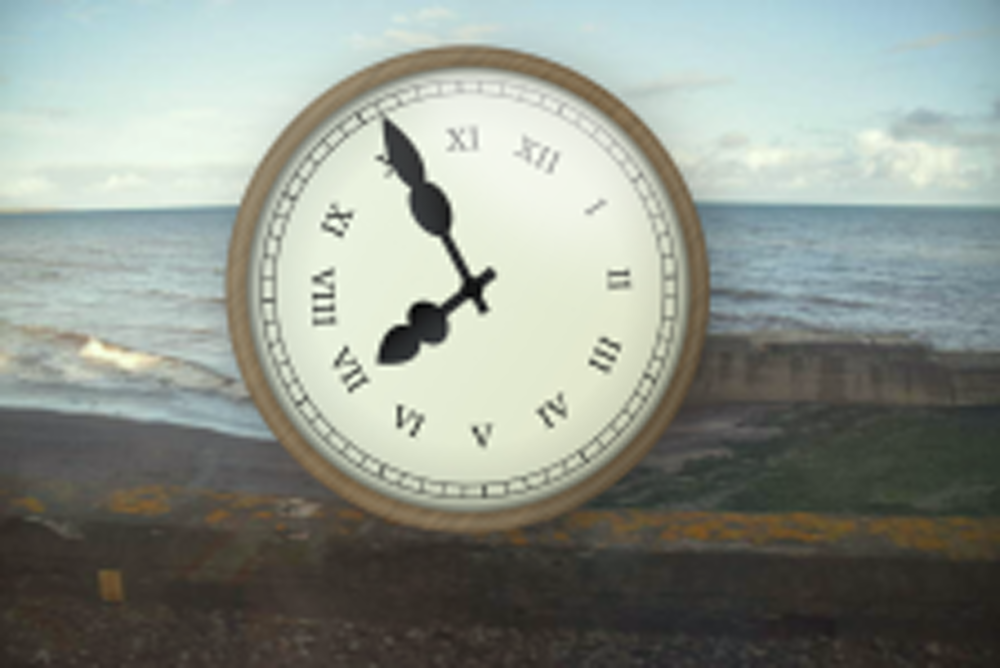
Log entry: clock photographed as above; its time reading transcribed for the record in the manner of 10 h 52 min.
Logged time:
6 h 51 min
